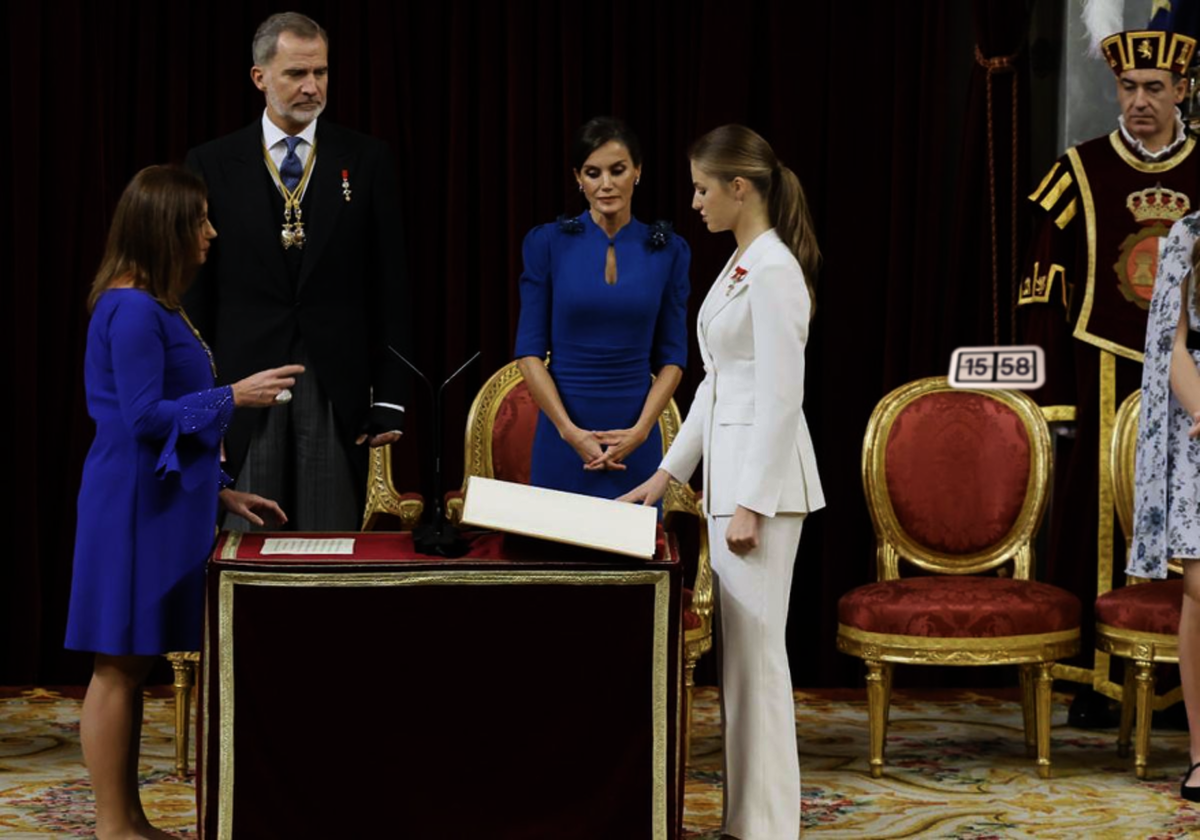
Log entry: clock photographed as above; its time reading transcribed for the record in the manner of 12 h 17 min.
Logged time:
15 h 58 min
